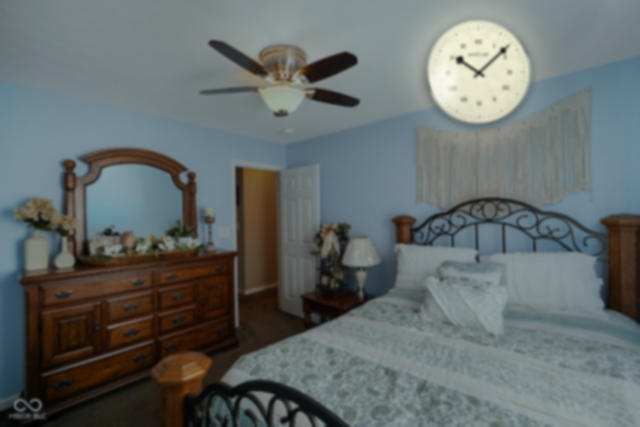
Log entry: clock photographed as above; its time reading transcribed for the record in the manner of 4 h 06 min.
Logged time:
10 h 08 min
